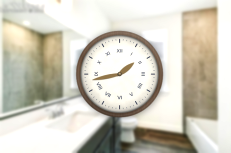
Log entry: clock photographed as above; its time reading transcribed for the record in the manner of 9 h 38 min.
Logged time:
1 h 43 min
